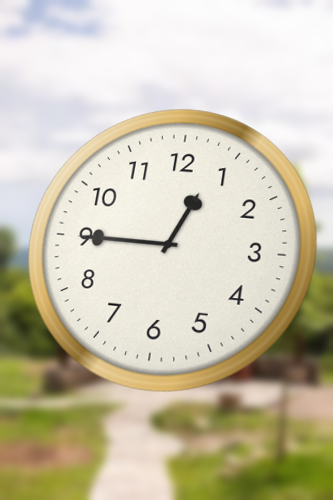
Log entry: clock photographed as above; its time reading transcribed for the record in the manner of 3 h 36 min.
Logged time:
12 h 45 min
